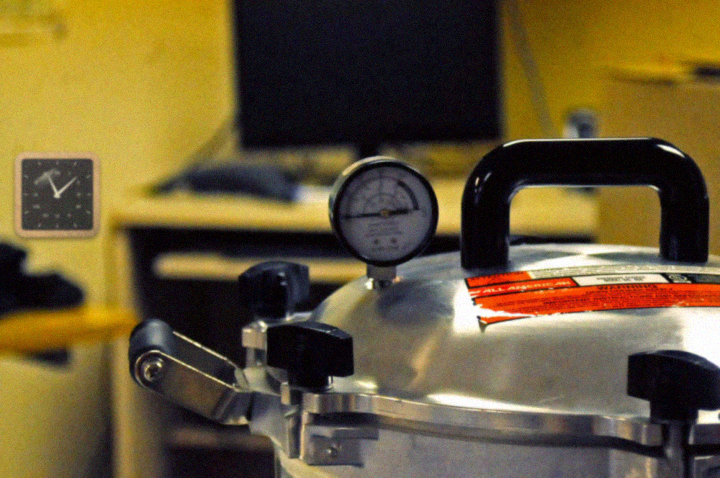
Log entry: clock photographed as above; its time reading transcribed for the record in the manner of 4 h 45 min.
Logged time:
11 h 08 min
